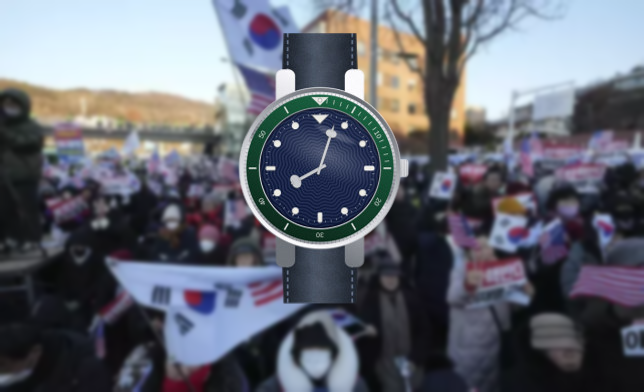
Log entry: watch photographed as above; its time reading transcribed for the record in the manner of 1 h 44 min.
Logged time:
8 h 03 min
